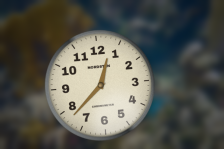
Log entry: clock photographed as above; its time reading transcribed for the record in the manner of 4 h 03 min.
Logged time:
12 h 38 min
